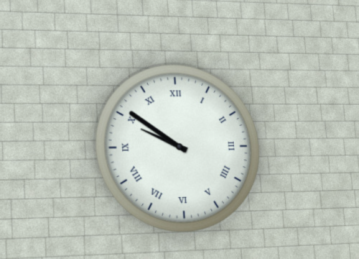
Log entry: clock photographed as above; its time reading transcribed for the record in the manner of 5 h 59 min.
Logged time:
9 h 51 min
